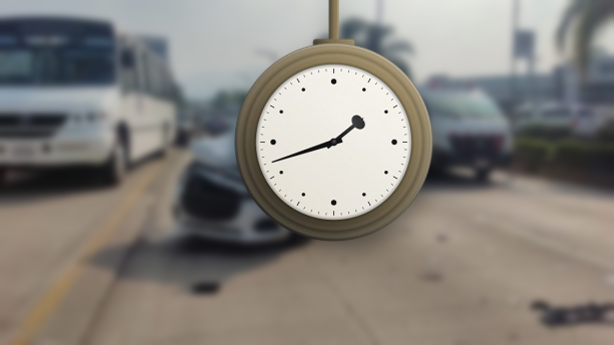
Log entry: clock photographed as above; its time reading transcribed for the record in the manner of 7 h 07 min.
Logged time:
1 h 42 min
